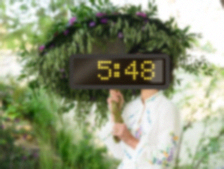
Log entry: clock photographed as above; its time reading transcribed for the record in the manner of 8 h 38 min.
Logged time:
5 h 48 min
